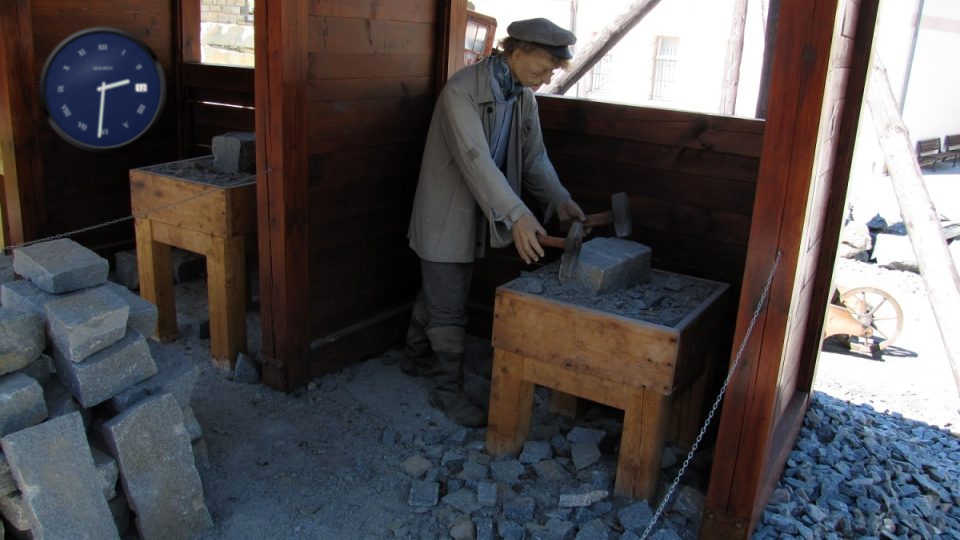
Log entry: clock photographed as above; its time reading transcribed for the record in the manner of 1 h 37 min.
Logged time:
2 h 31 min
